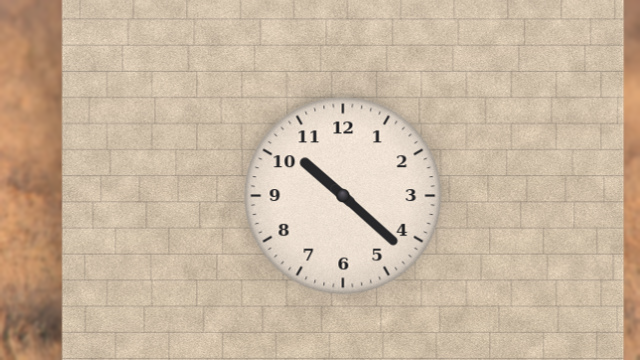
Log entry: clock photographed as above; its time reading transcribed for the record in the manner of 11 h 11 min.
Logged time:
10 h 22 min
